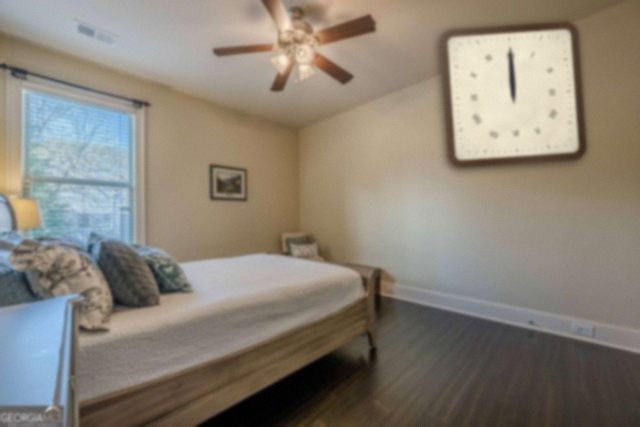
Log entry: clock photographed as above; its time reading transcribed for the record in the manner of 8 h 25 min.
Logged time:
12 h 00 min
